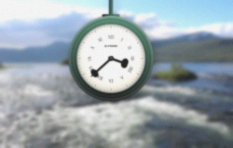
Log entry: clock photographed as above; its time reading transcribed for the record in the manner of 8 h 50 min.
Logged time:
3 h 38 min
